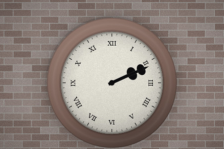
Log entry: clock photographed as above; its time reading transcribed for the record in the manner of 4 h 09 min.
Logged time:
2 h 11 min
